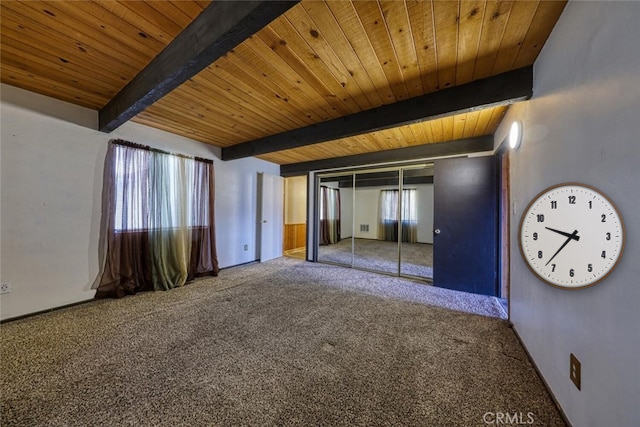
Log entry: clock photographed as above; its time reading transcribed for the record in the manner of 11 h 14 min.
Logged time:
9 h 37 min
